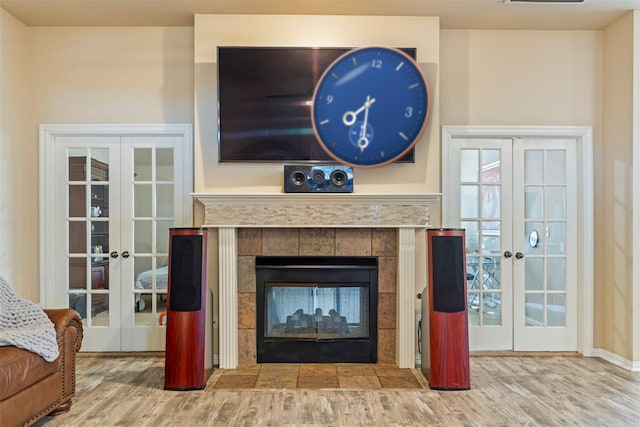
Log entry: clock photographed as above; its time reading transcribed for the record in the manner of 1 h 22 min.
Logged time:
7 h 29 min
